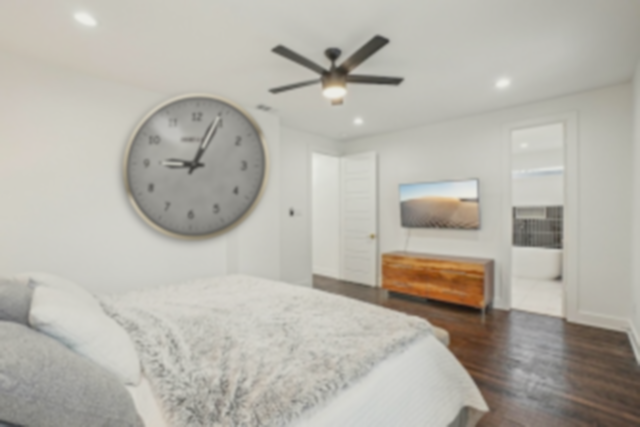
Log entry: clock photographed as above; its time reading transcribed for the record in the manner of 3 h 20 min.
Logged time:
9 h 04 min
